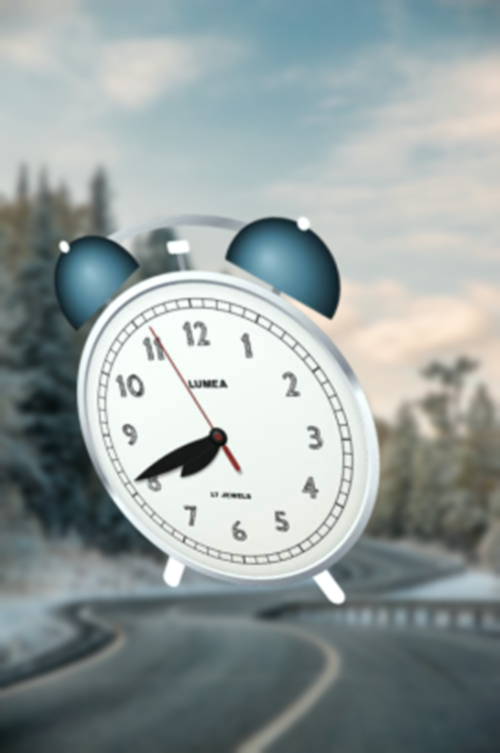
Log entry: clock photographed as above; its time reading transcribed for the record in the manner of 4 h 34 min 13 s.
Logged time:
7 h 40 min 56 s
